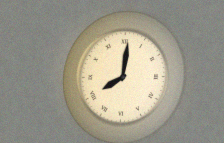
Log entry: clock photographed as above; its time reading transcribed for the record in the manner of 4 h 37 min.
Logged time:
8 h 01 min
